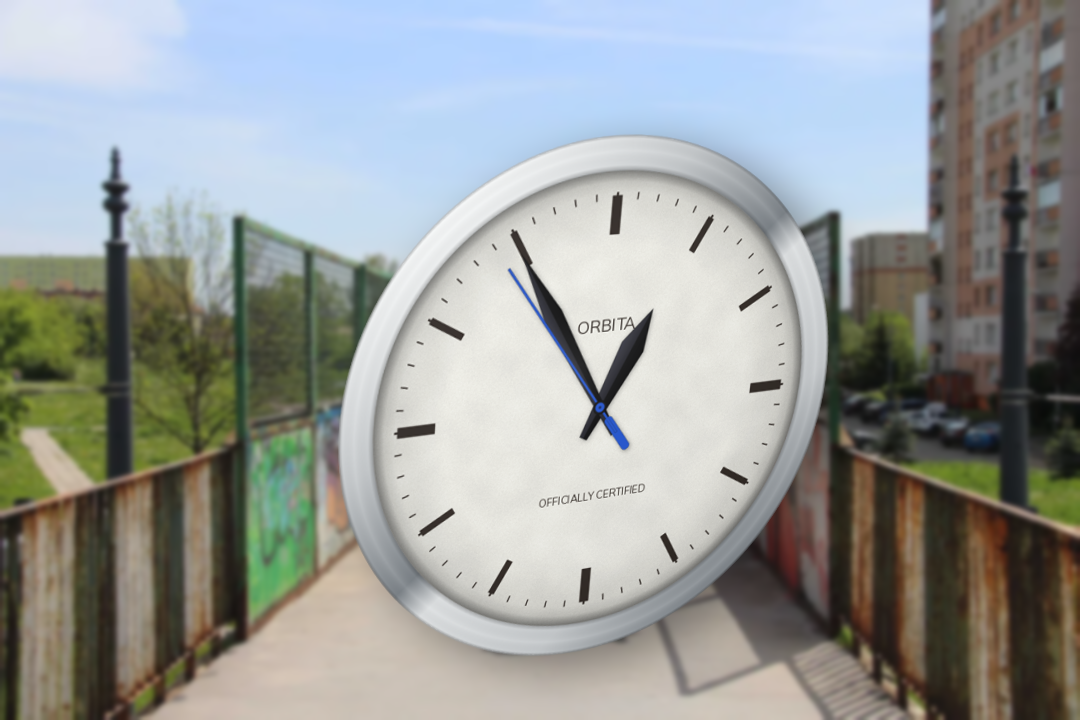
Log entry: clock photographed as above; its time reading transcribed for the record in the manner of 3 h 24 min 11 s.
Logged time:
12 h 54 min 54 s
